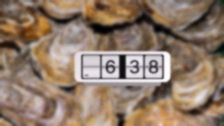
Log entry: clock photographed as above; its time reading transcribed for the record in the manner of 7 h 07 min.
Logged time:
6 h 38 min
